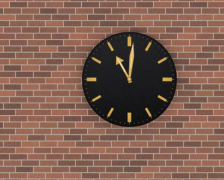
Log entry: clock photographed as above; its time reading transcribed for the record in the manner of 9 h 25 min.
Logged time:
11 h 01 min
